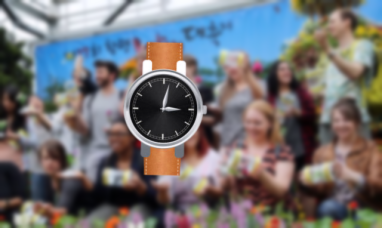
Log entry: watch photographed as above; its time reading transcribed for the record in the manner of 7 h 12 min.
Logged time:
3 h 02 min
